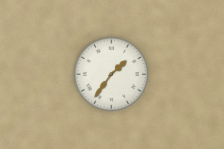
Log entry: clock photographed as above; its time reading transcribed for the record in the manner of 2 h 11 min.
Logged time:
1 h 36 min
